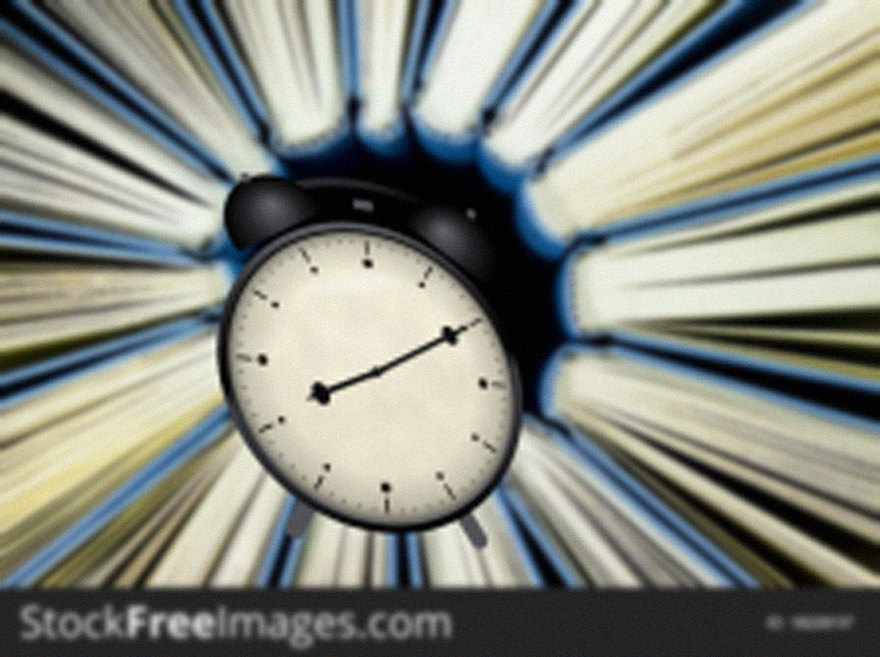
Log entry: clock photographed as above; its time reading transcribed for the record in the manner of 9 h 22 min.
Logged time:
8 h 10 min
